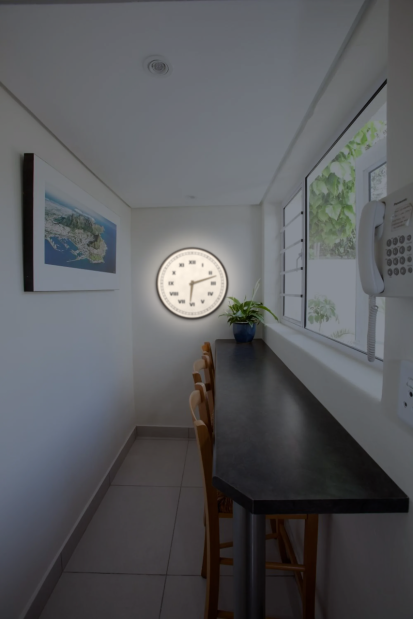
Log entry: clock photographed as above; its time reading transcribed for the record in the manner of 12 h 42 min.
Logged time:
6 h 12 min
